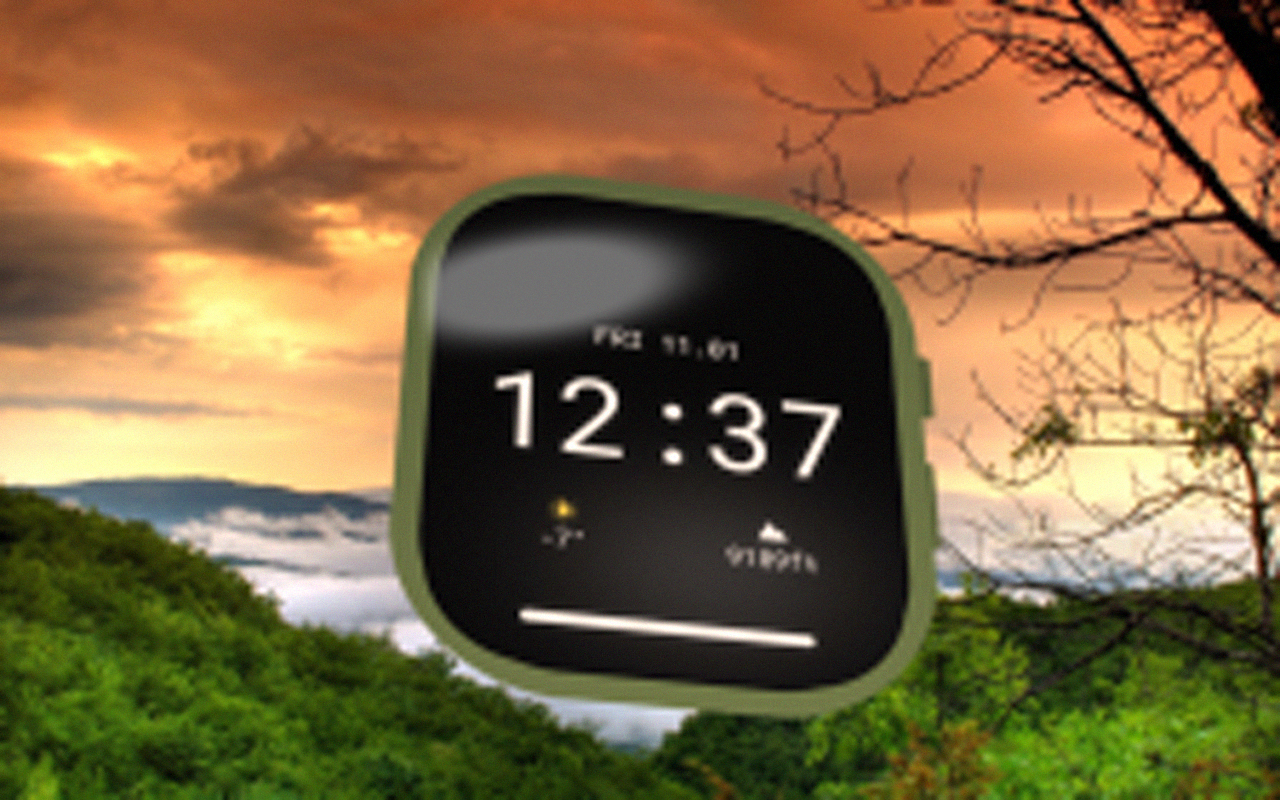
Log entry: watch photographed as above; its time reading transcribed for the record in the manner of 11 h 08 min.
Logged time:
12 h 37 min
